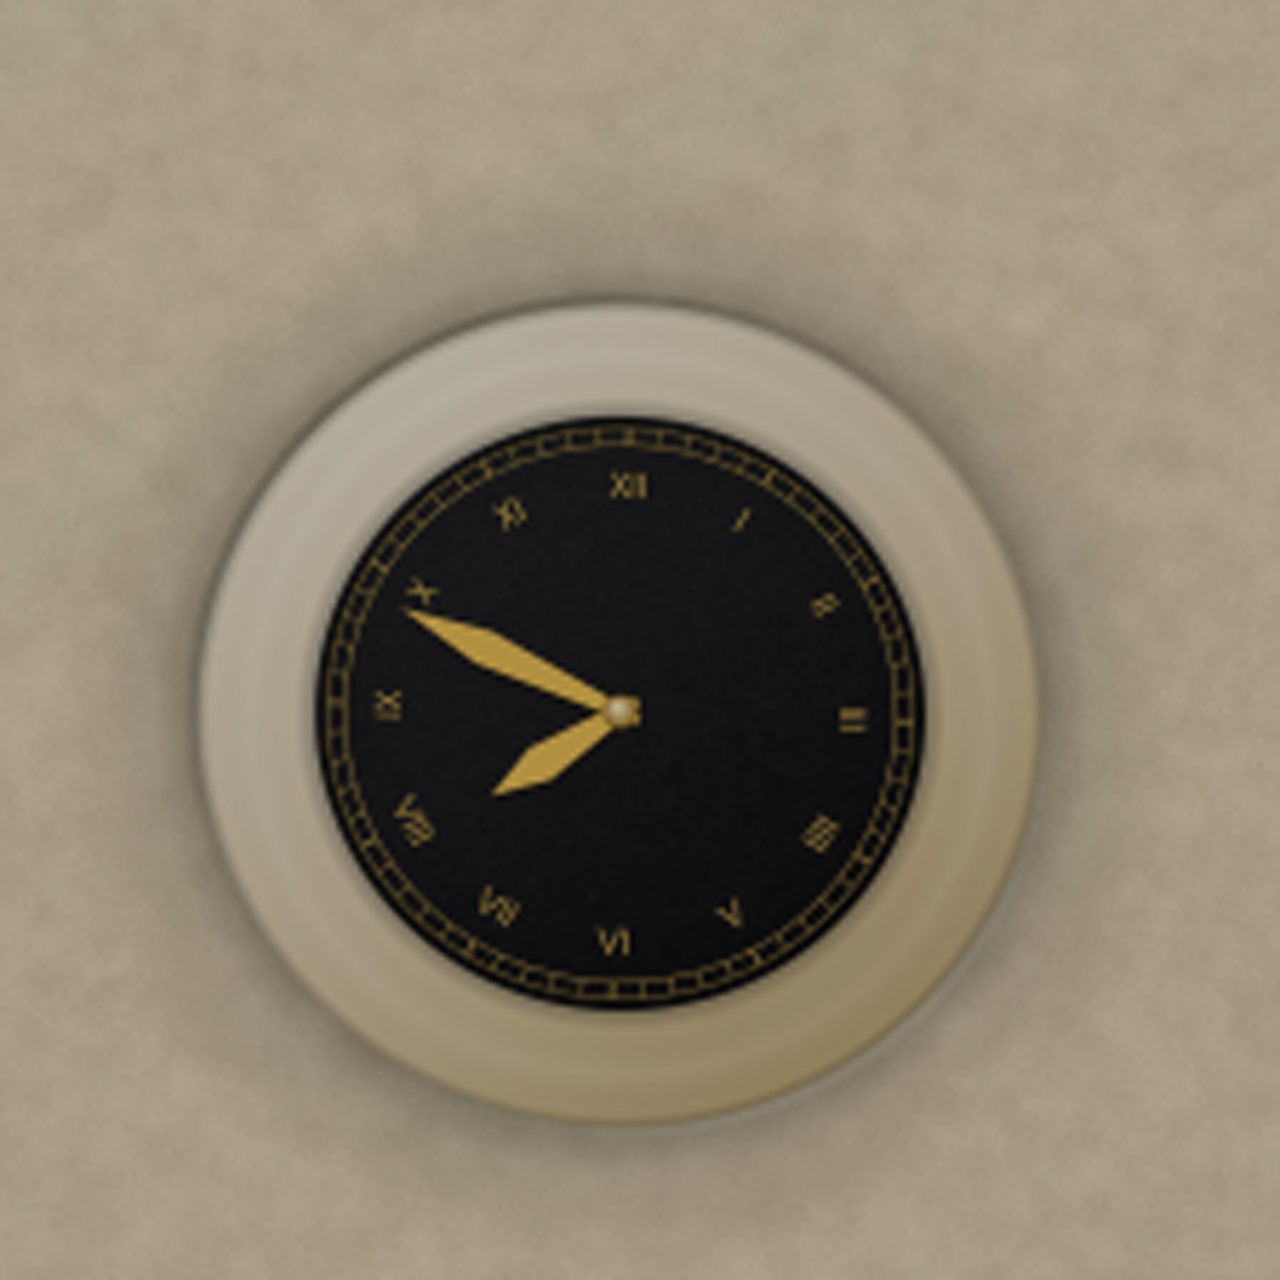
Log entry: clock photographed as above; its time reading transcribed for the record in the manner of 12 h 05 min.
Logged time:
7 h 49 min
